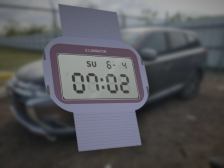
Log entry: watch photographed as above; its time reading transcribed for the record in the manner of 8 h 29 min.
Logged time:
7 h 02 min
